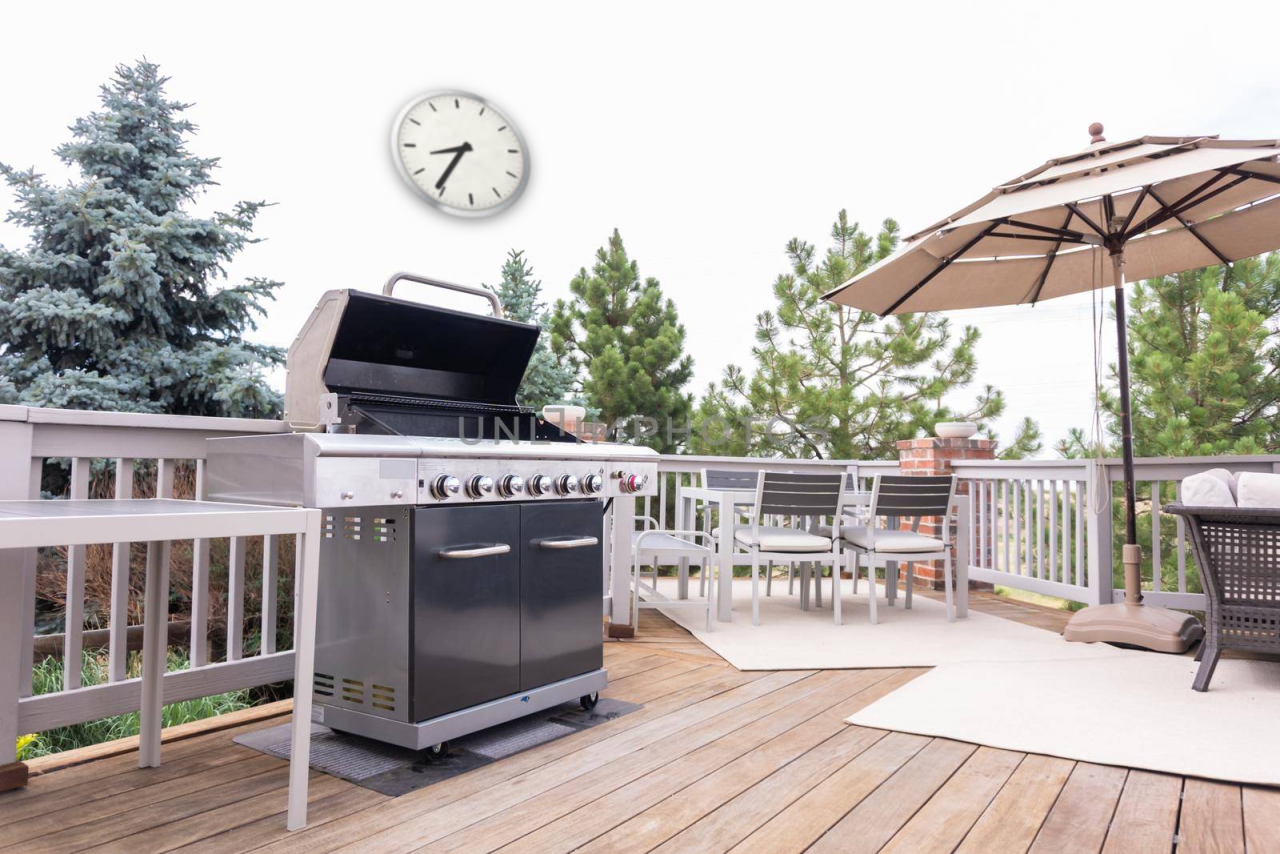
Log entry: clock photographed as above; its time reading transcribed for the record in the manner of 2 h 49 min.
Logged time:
8 h 36 min
